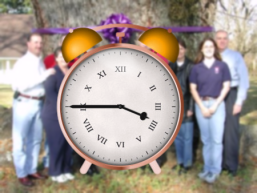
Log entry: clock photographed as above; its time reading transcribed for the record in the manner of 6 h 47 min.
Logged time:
3 h 45 min
